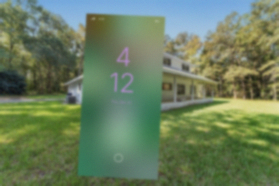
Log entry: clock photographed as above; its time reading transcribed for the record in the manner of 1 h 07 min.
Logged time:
4 h 12 min
